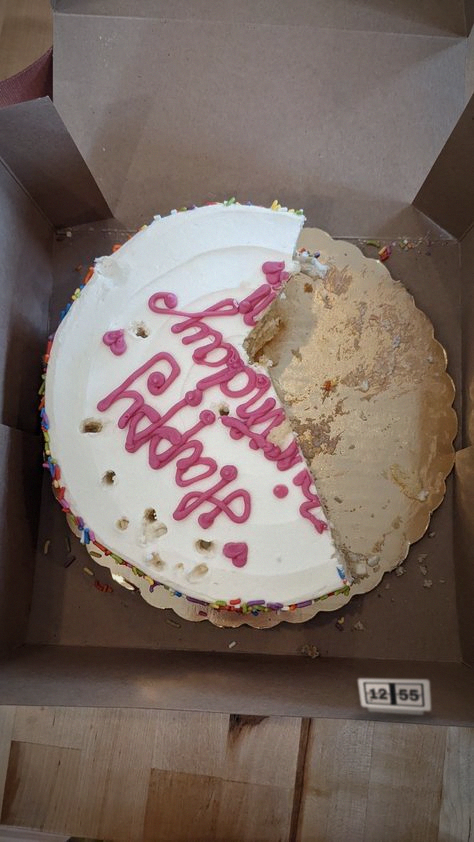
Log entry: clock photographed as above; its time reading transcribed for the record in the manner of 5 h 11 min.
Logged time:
12 h 55 min
